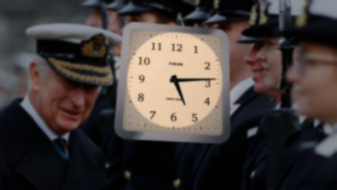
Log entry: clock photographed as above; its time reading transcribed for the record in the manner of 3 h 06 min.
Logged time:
5 h 14 min
